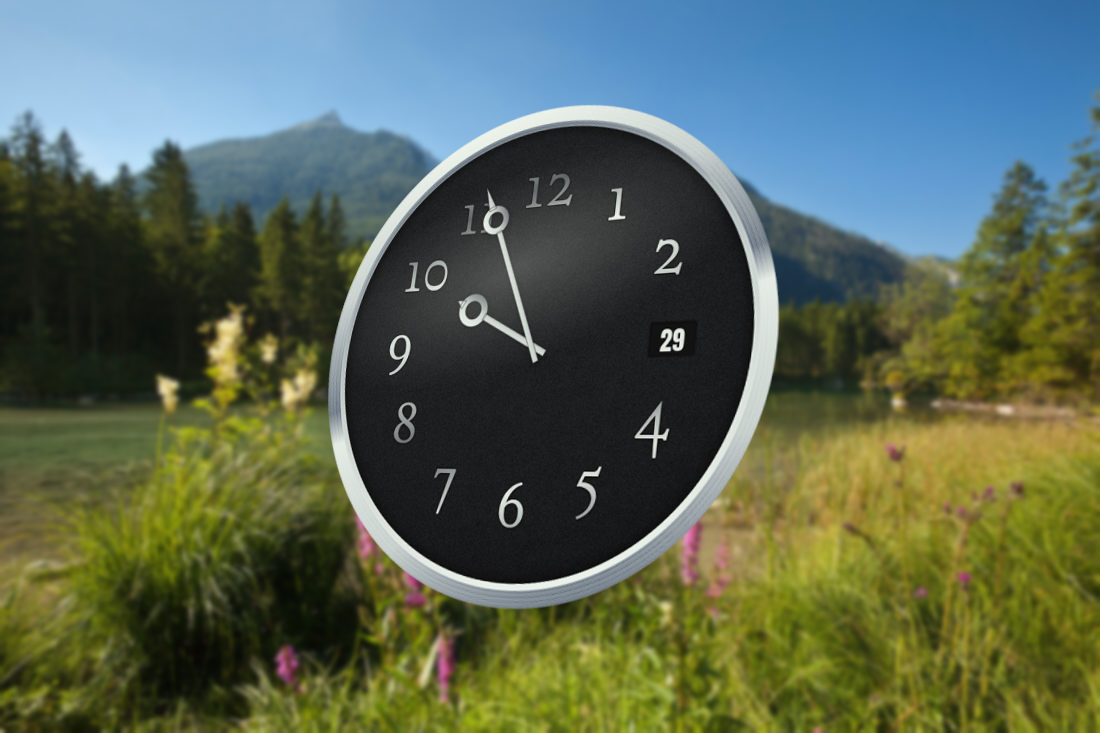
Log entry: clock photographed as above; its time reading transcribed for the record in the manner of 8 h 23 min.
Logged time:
9 h 56 min
